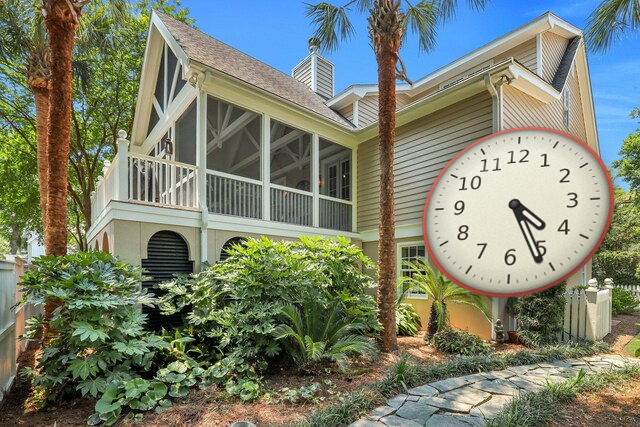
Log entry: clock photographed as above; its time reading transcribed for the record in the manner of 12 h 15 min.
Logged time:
4 h 26 min
